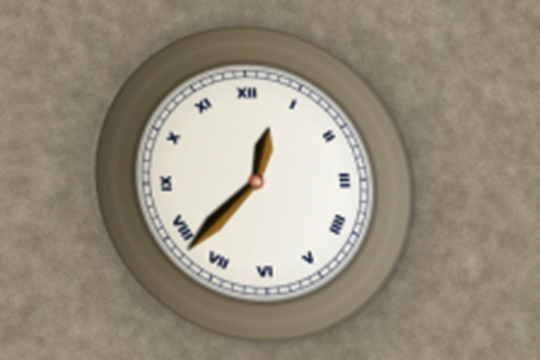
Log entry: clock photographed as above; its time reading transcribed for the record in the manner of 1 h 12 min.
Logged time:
12 h 38 min
